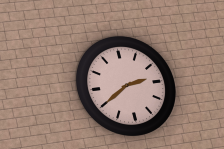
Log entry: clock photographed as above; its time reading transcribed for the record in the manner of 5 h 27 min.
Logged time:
2 h 40 min
